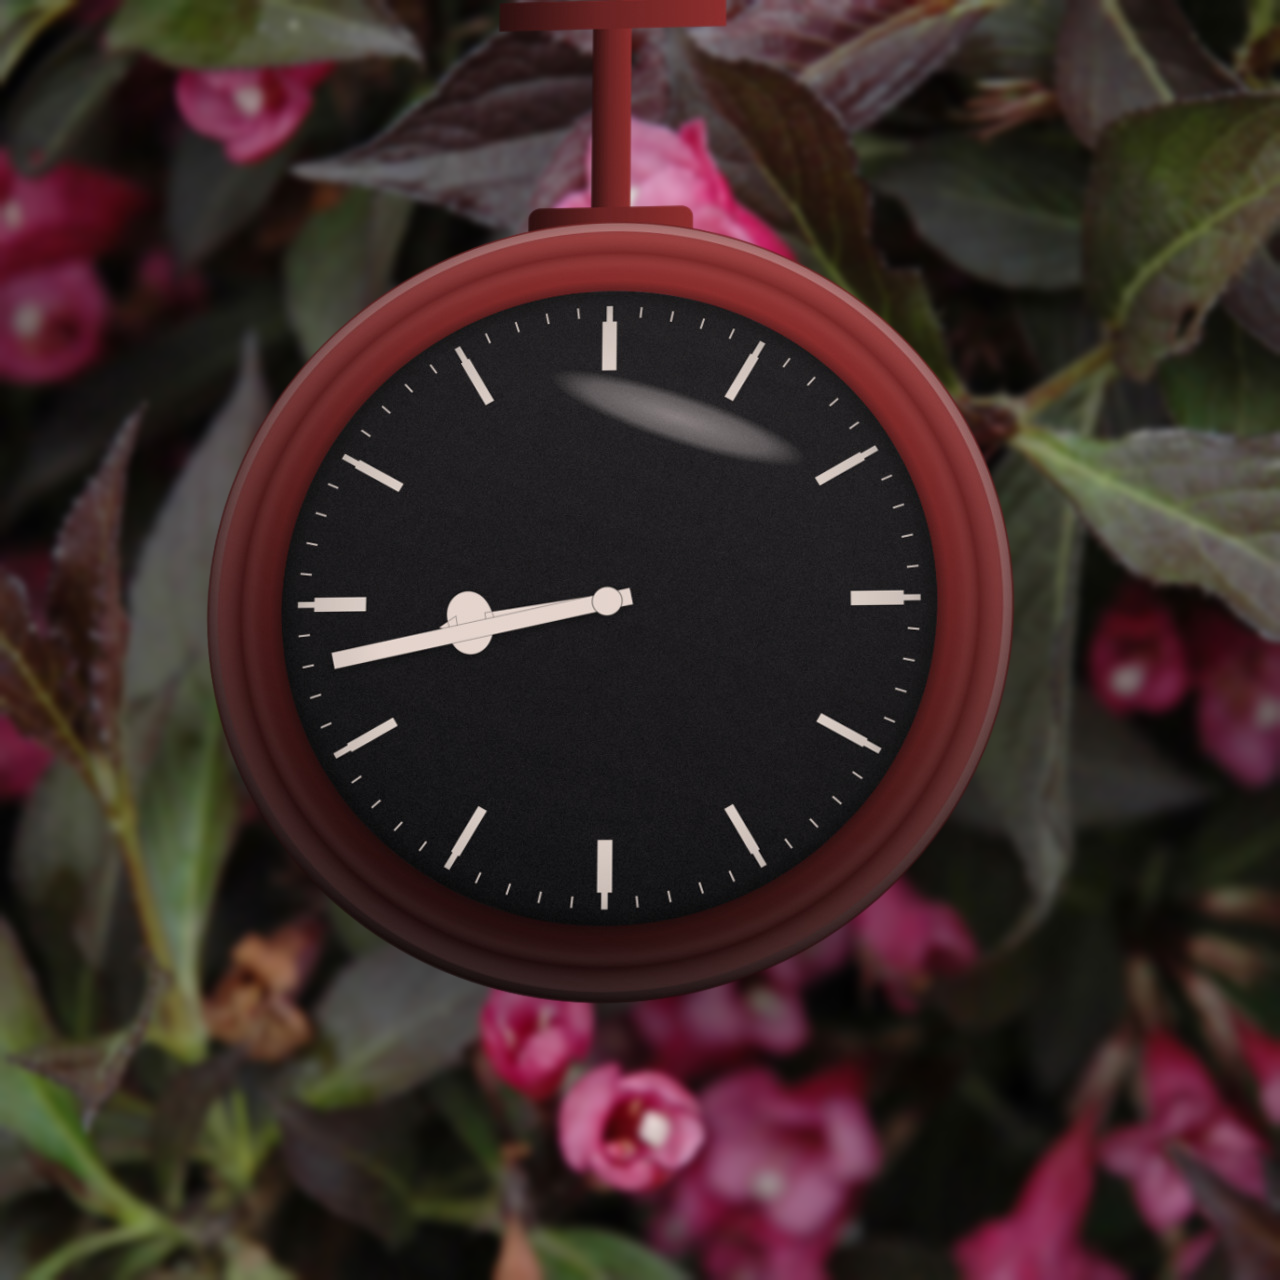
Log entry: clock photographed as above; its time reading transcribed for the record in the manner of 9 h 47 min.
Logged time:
8 h 43 min
